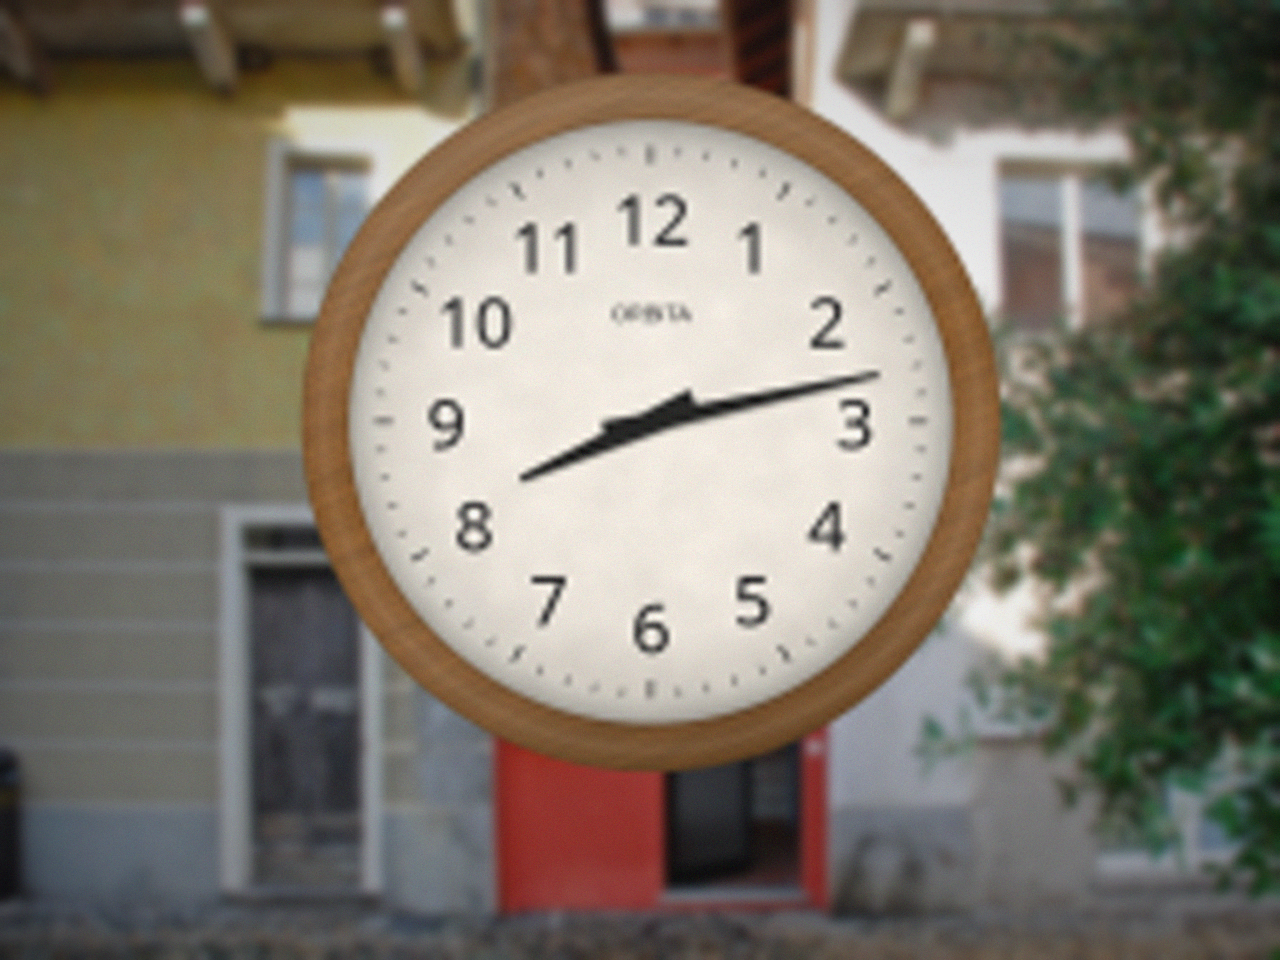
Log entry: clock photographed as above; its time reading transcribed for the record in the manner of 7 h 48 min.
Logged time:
8 h 13 min
